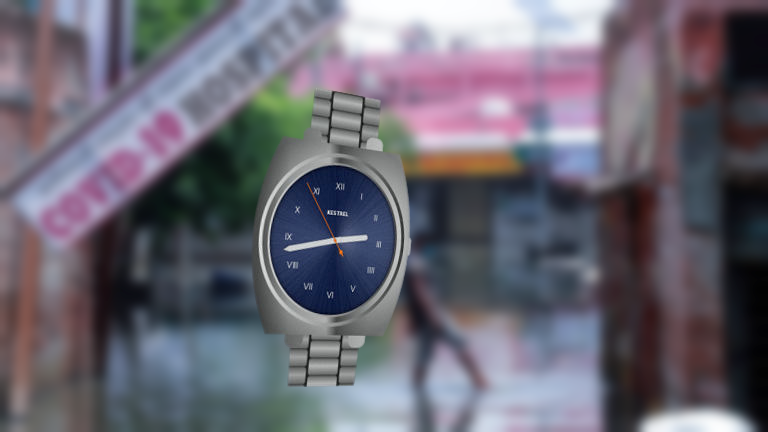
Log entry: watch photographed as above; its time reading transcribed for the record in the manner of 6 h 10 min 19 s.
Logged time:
2 h 42 min 54 s
